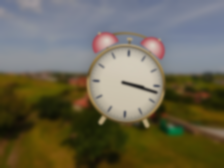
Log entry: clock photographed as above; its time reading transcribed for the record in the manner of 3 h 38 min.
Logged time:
3 h 17 min
